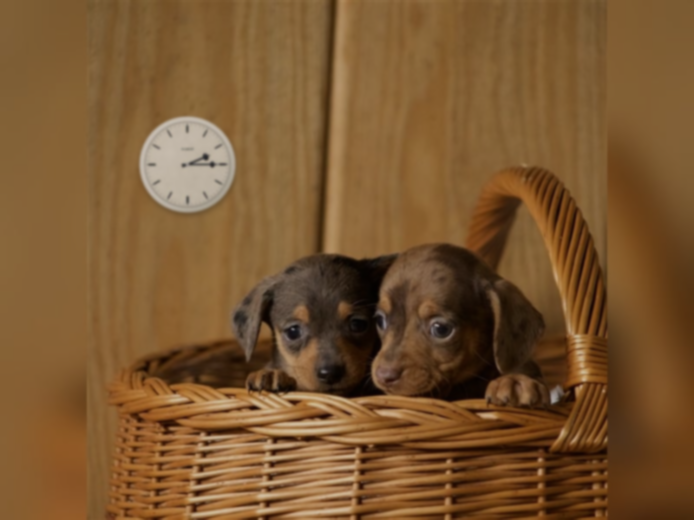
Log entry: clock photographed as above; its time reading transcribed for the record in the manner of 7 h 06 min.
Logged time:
2 h 15 min
